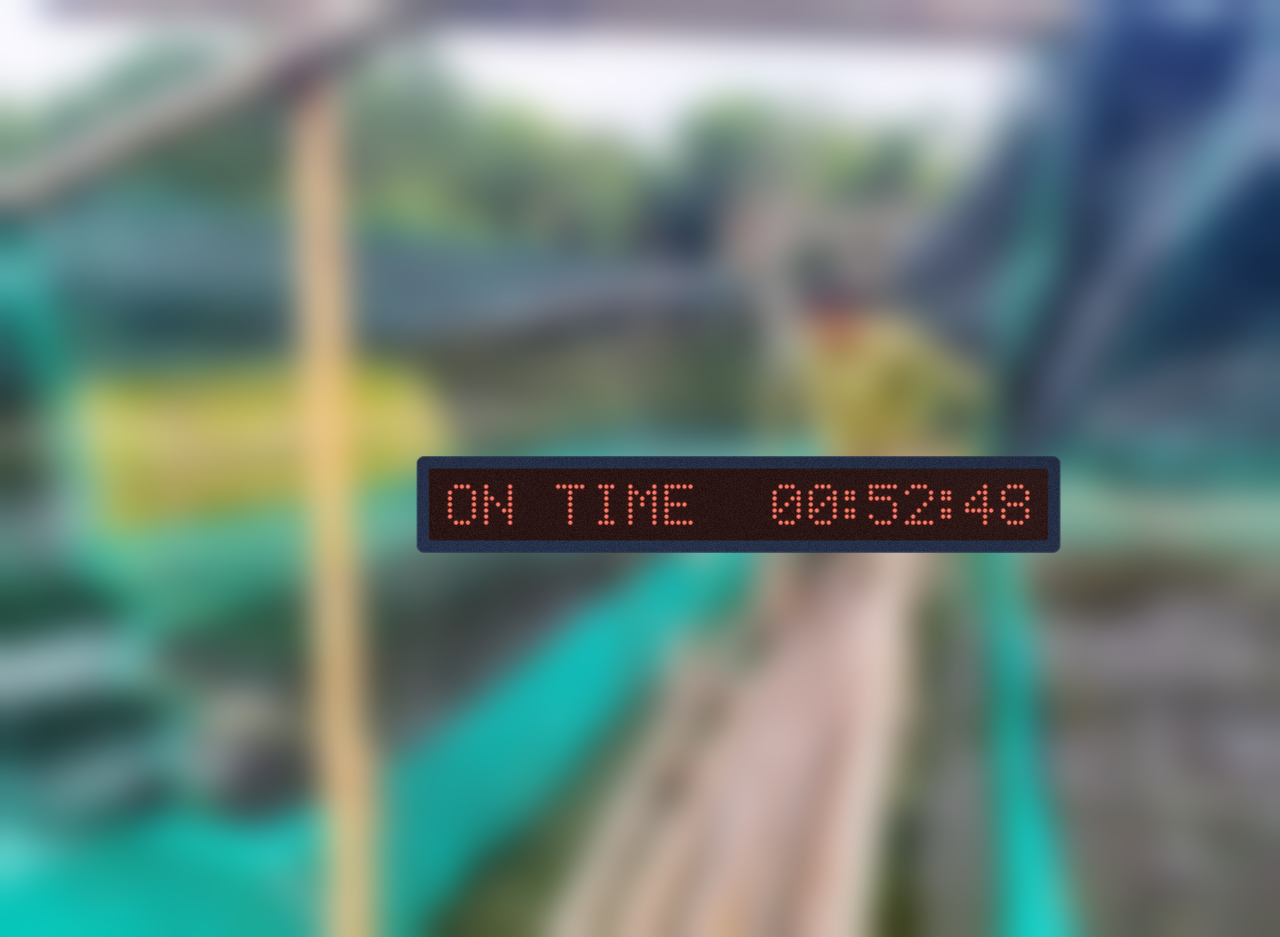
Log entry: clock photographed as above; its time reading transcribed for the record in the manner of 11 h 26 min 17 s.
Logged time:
0 h 52 min 48 s
